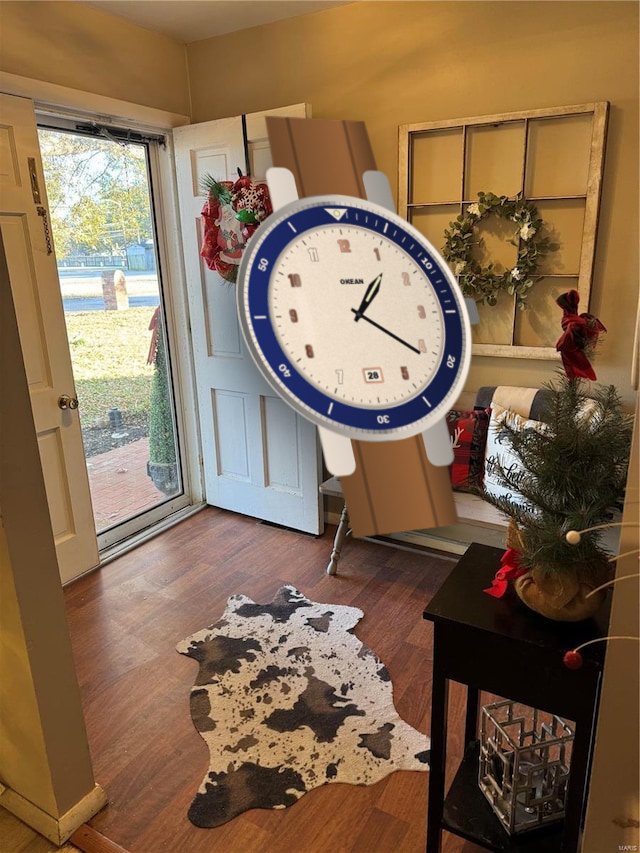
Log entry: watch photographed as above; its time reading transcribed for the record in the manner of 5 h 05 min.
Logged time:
1 h 21 min
